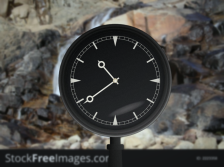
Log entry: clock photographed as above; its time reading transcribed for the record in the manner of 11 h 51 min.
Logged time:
10 h 39 min
